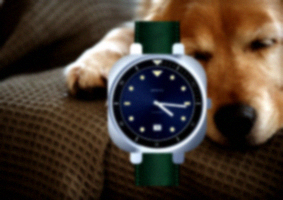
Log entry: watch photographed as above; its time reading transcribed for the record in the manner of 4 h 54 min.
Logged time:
4 h 16 min
